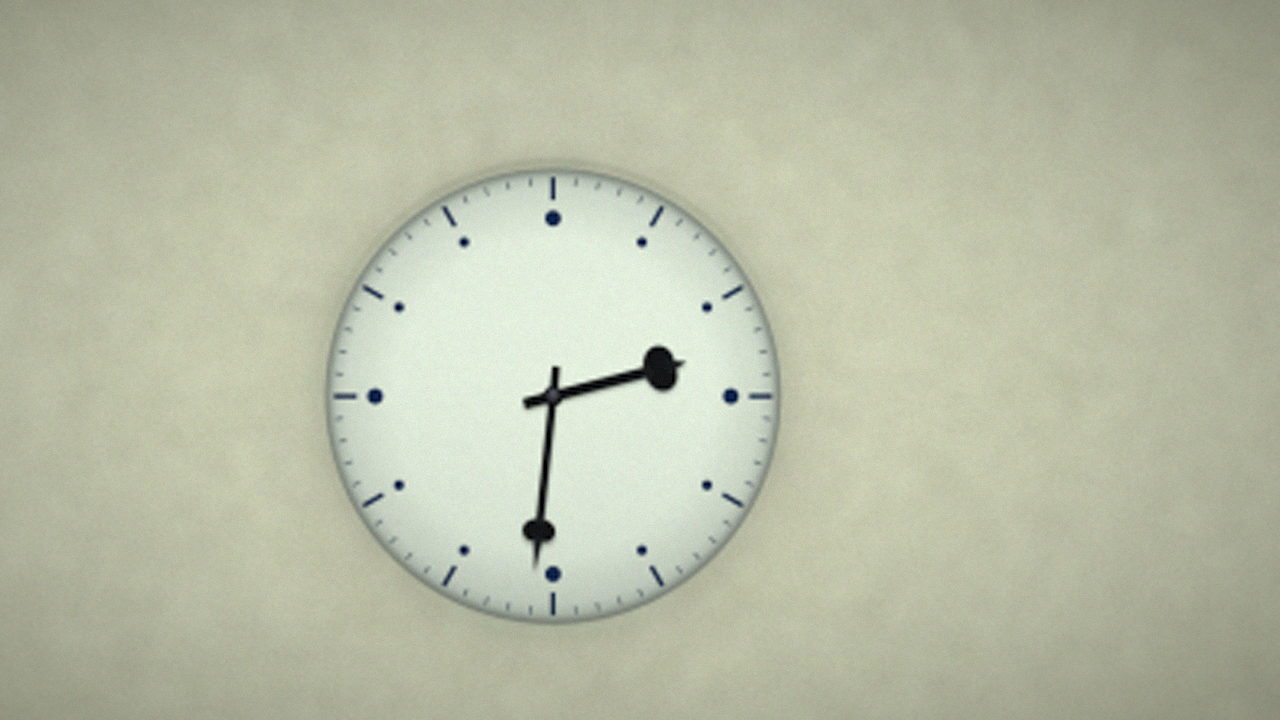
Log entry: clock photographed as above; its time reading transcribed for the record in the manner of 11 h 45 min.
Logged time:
2 h 31 min
